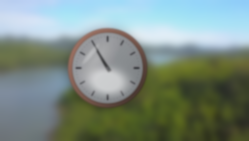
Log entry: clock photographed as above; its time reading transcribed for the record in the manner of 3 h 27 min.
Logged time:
10 h 55 min
